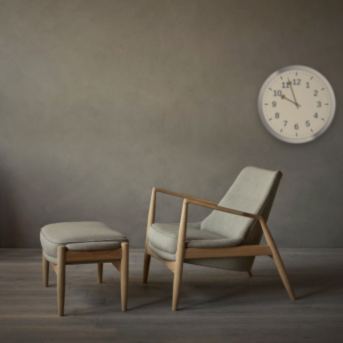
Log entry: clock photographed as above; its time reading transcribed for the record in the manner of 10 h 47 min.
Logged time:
9 h 57 min
